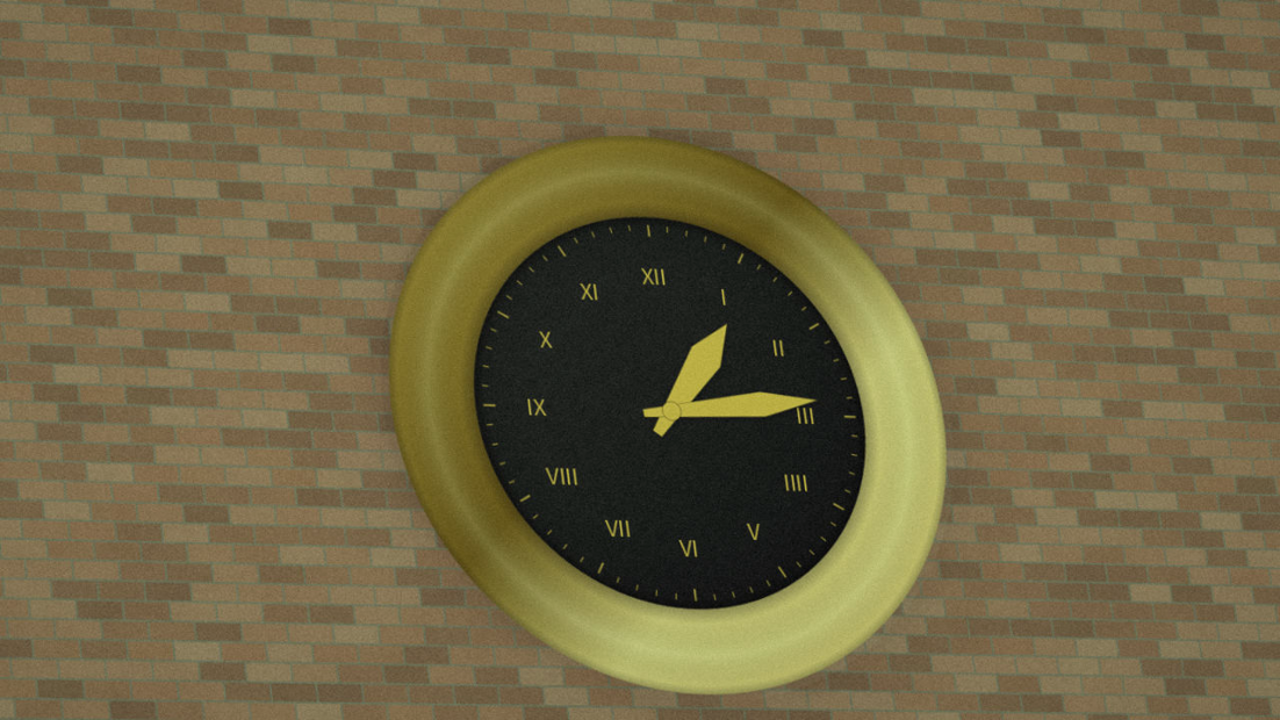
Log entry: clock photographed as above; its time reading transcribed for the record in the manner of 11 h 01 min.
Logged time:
1 h 14 min
